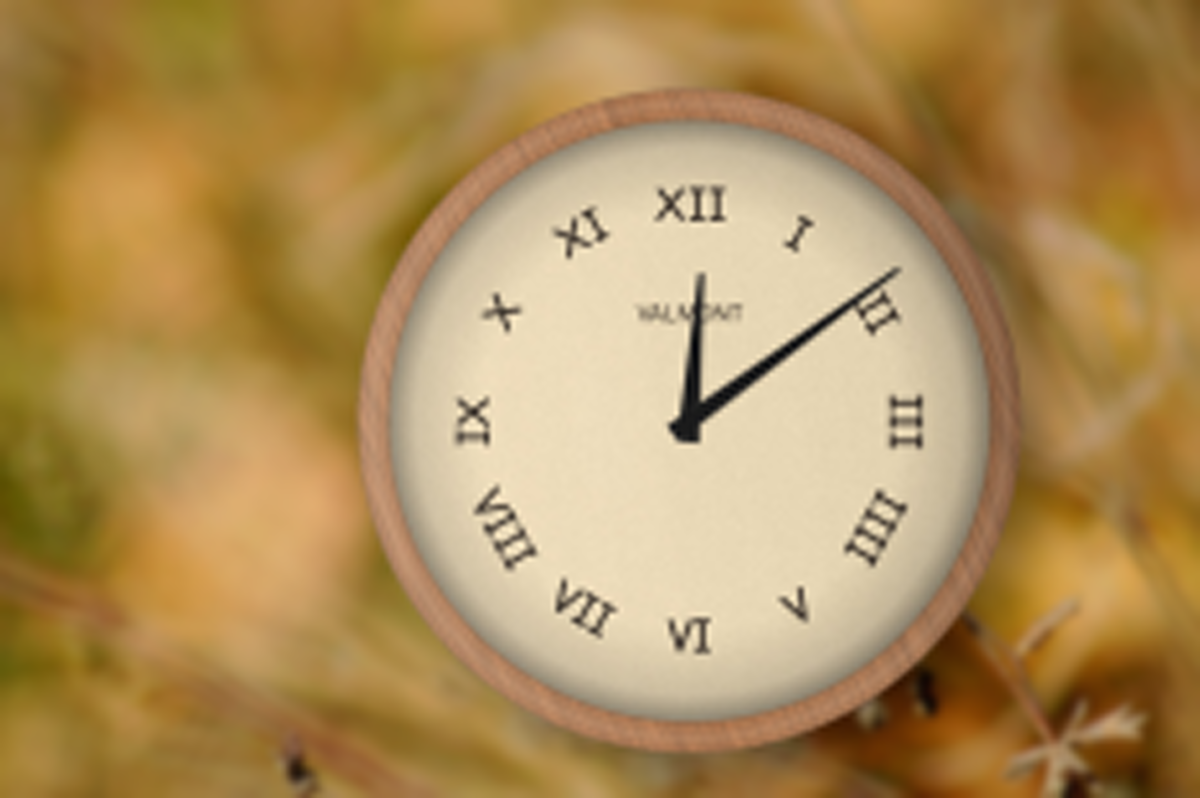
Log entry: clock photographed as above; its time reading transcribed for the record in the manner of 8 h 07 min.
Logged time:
12 h 09 min
